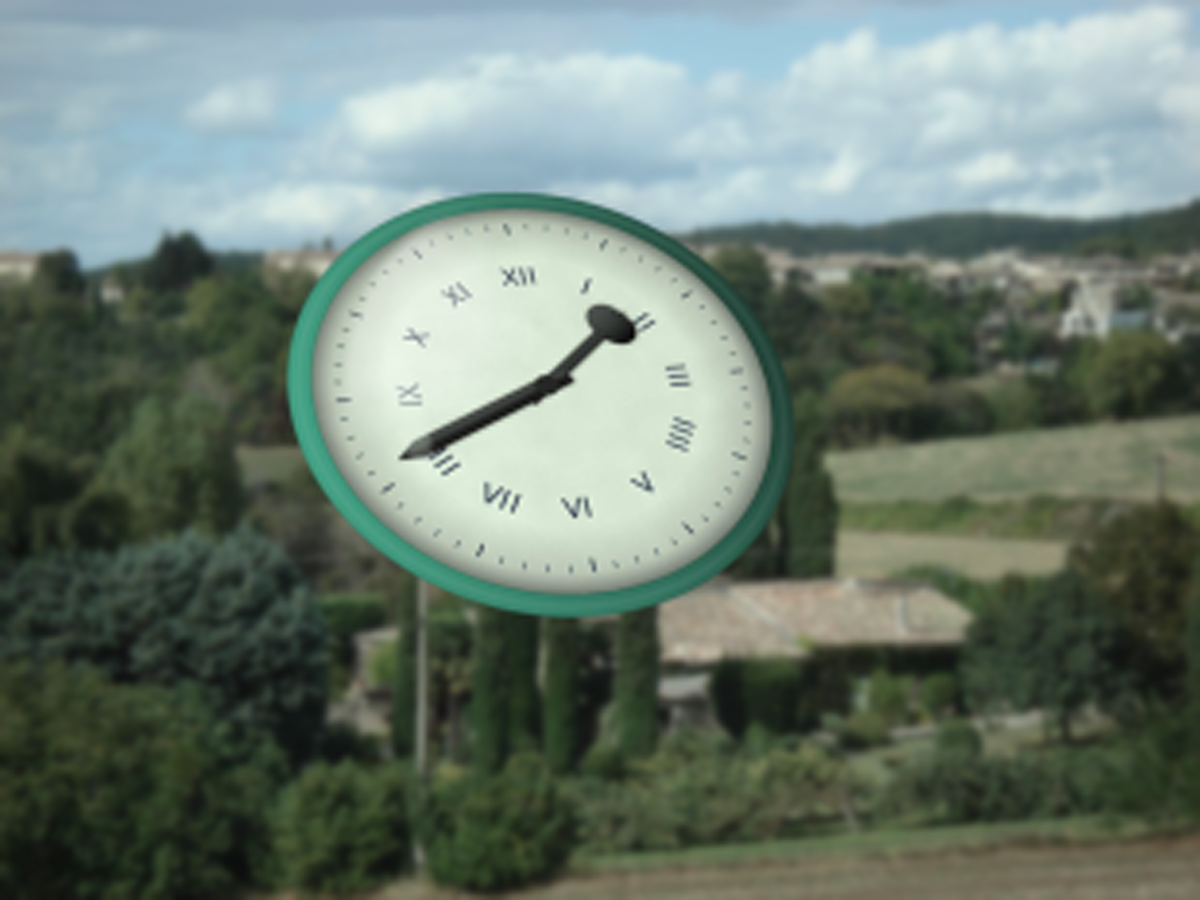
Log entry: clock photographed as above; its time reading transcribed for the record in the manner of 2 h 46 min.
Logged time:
1 h 41 min
